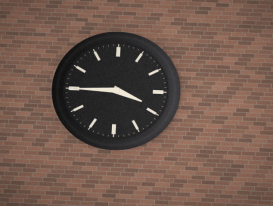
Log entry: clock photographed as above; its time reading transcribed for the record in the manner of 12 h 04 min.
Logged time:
3 h 45 min
